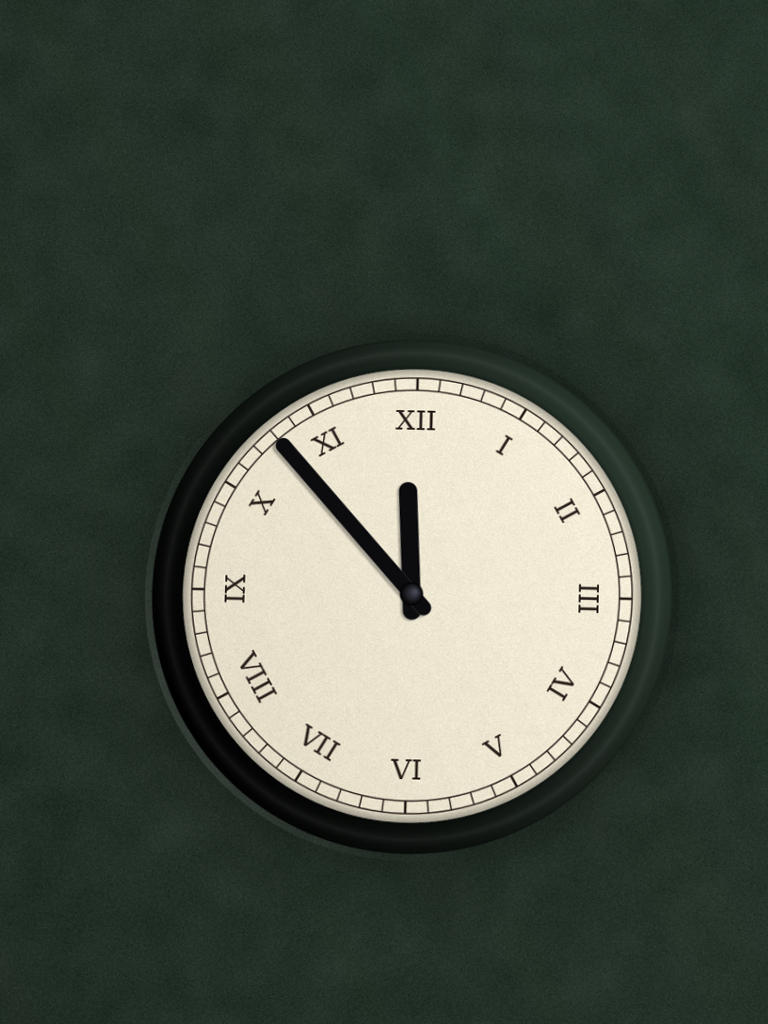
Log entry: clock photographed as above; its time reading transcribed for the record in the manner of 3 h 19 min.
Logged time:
11 h 53 min
